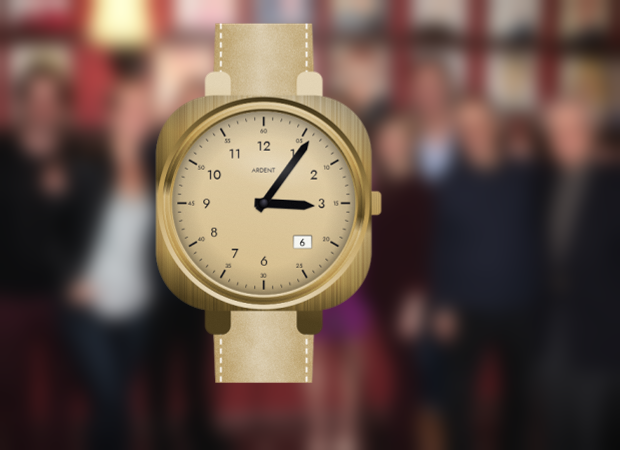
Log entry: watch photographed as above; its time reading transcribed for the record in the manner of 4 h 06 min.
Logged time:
3 h 06 min
